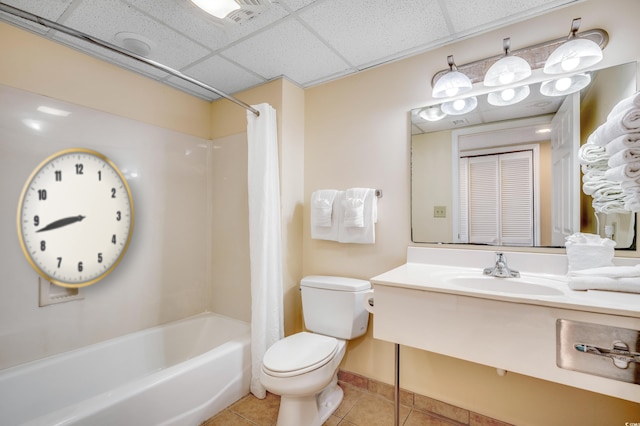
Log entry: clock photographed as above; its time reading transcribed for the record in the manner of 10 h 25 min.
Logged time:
8 h 43 min
